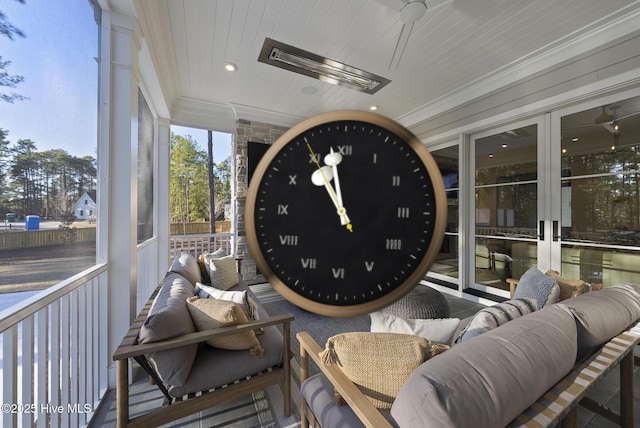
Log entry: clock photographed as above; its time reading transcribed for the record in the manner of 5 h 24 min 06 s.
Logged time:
10 h 57 min 55 s
